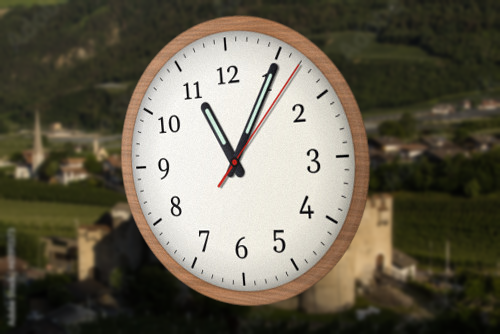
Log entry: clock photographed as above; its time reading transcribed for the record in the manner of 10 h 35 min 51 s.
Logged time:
11 h 05 min 07 s
